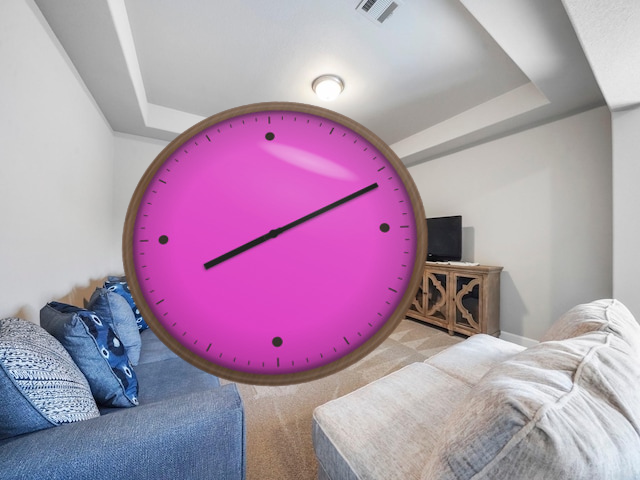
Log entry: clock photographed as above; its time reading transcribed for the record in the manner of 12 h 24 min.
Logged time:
8 h 11 min
